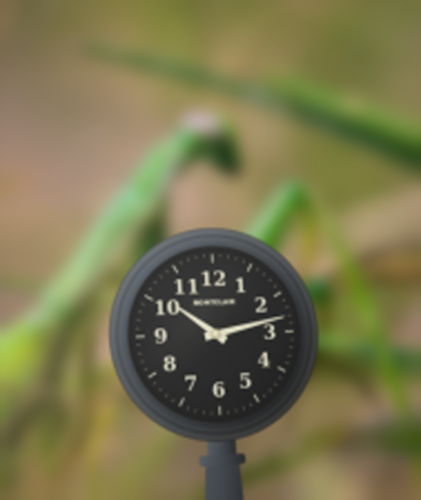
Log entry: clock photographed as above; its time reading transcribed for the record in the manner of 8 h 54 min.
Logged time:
10 h 13 min
